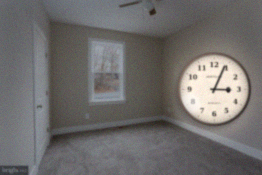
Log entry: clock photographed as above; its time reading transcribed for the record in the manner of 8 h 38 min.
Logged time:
3 h 04 min
